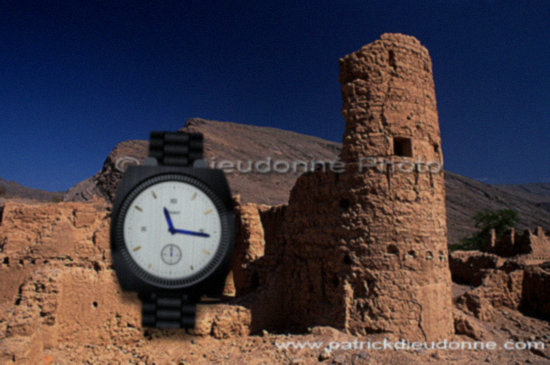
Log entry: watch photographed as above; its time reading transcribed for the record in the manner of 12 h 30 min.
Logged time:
11 h 16 min
